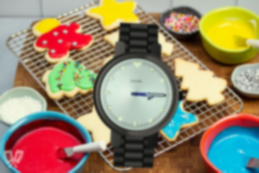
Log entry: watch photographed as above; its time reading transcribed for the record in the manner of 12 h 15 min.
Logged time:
3 h 15 min
